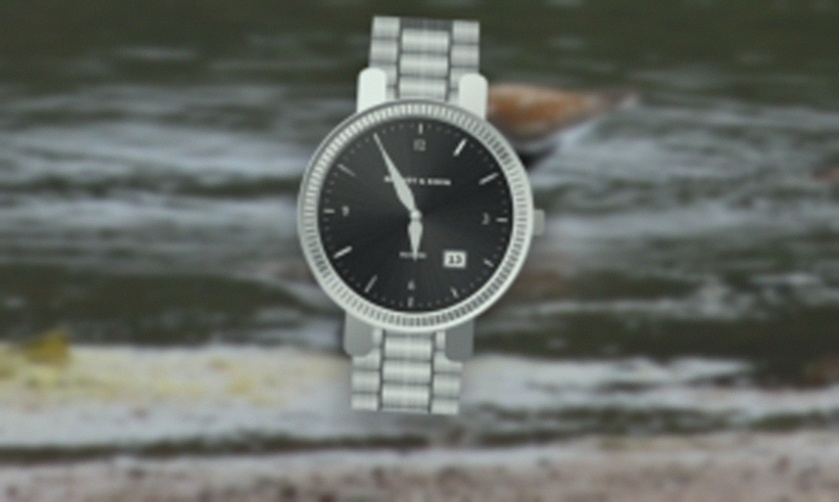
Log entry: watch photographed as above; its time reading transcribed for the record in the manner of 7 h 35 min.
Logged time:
5 h 55 min
